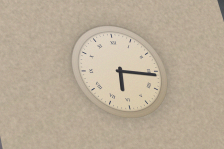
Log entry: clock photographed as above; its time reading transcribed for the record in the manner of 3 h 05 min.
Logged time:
6 h 16 min
